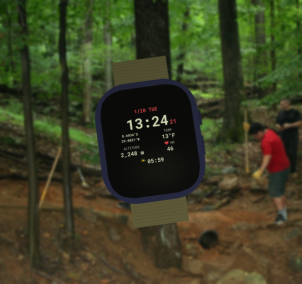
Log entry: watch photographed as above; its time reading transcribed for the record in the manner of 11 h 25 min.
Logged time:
13 h 24 min
